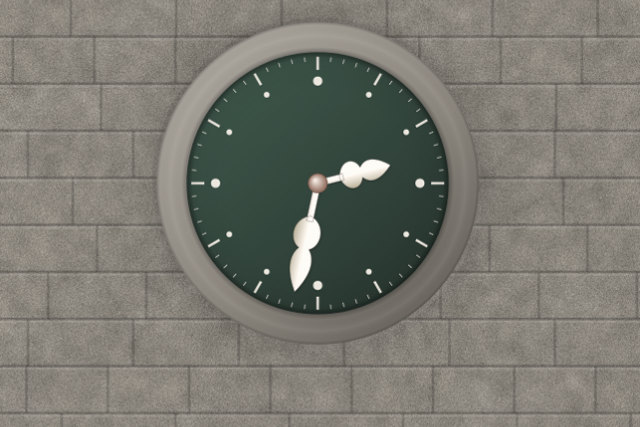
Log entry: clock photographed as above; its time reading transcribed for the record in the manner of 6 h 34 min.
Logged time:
2 h 32 min
